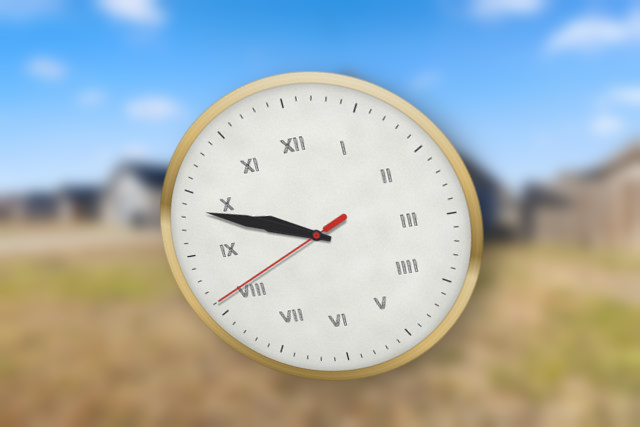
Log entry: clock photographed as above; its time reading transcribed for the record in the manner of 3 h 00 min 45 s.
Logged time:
9 h 48 min 41 s
